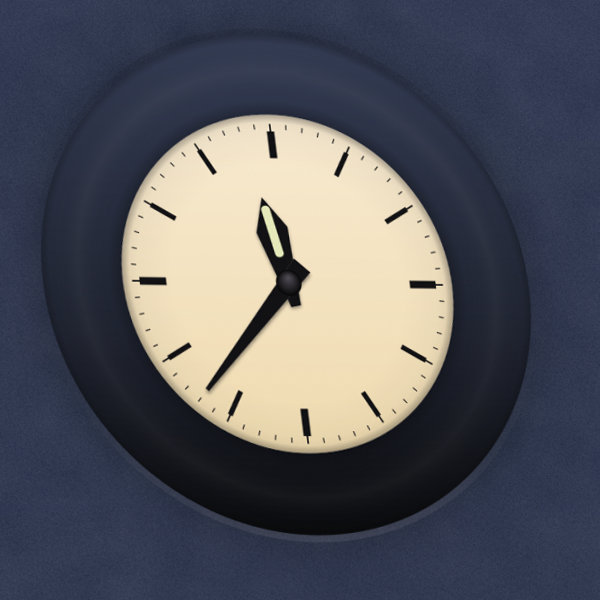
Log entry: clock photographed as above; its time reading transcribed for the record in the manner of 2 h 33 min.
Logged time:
11 h 37 min
